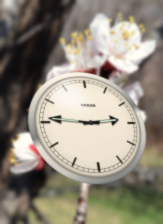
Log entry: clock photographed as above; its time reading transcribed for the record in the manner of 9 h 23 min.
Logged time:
2 h 46 min
